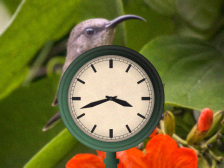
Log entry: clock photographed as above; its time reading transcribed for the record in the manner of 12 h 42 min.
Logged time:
3 h 42 min
